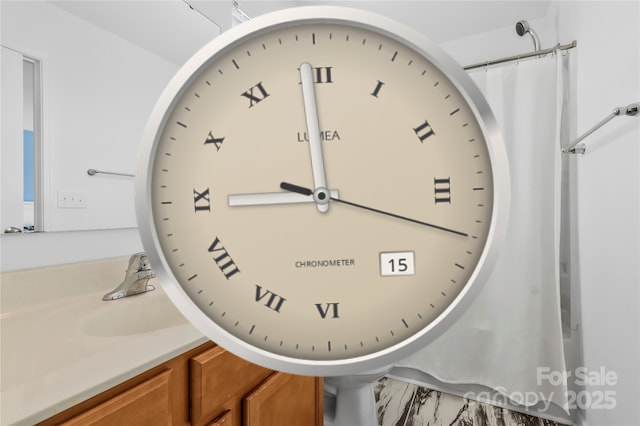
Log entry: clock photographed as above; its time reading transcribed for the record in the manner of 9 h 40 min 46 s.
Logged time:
8 h 59 min 18 s
